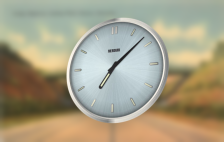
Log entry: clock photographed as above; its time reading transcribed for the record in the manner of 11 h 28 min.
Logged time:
7 h 08 min
